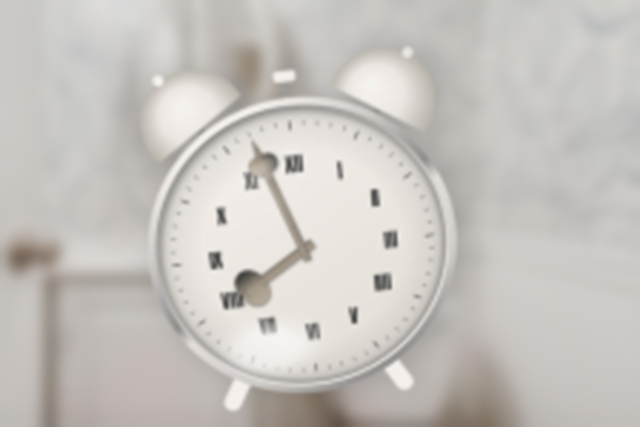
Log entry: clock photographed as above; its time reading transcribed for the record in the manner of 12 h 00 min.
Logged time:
7 h 57 min
